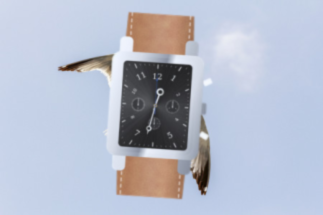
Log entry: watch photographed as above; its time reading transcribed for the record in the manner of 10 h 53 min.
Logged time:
12 h 32 min
